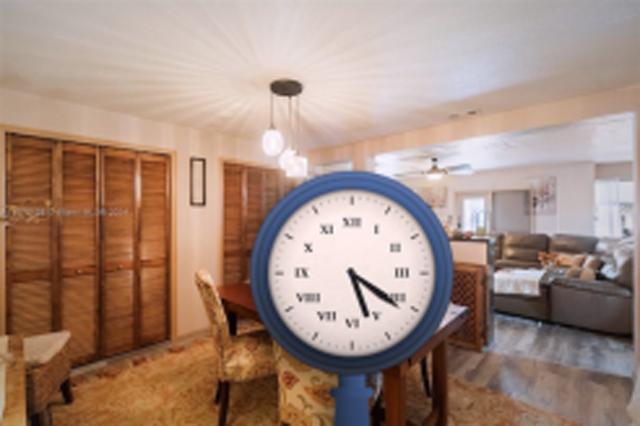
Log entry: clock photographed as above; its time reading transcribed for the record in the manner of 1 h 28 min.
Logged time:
5 h 21 min
